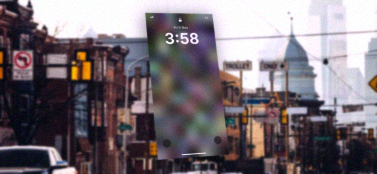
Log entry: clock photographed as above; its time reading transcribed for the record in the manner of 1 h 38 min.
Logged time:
3 h 58 min
